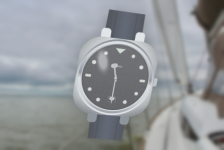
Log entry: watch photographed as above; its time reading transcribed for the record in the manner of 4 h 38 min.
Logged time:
11 h 30 min
